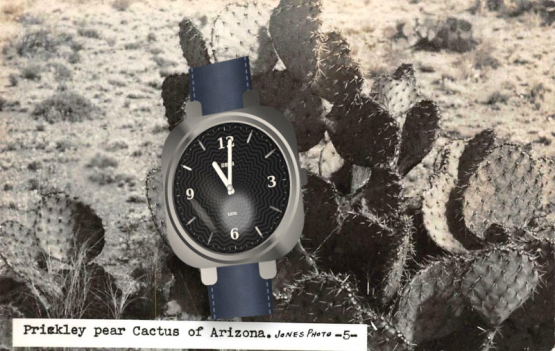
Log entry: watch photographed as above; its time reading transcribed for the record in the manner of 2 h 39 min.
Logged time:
11 h 01 min
